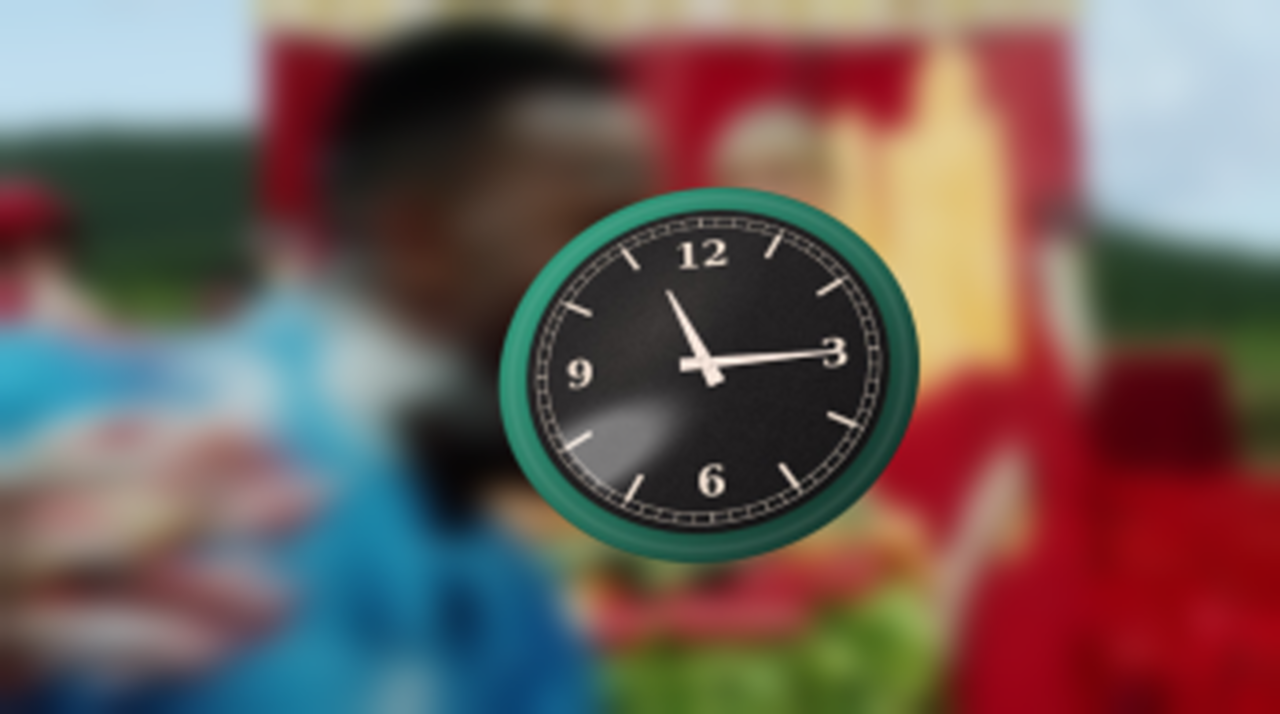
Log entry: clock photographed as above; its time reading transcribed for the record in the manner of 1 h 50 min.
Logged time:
11 h 15 min
